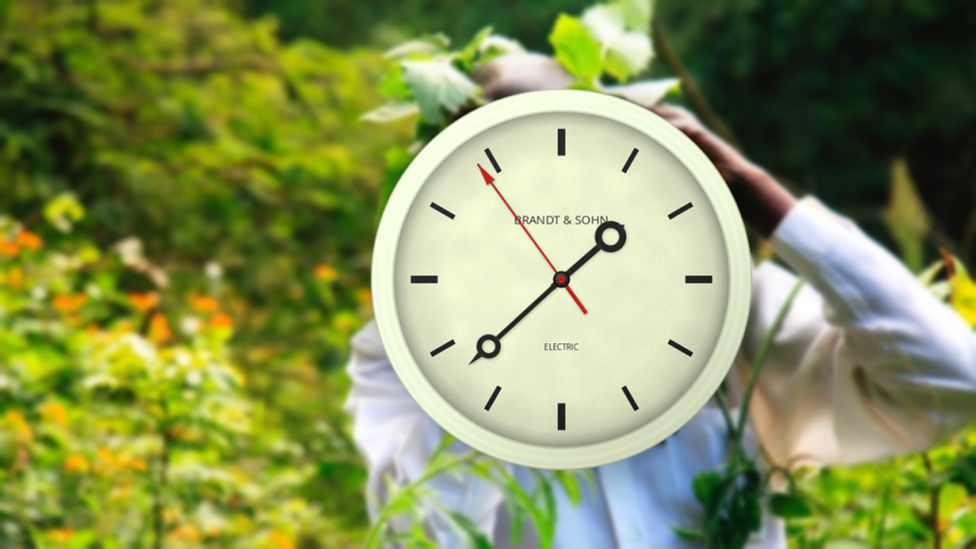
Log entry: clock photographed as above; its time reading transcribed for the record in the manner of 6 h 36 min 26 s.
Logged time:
1 h 37 min 54 s
